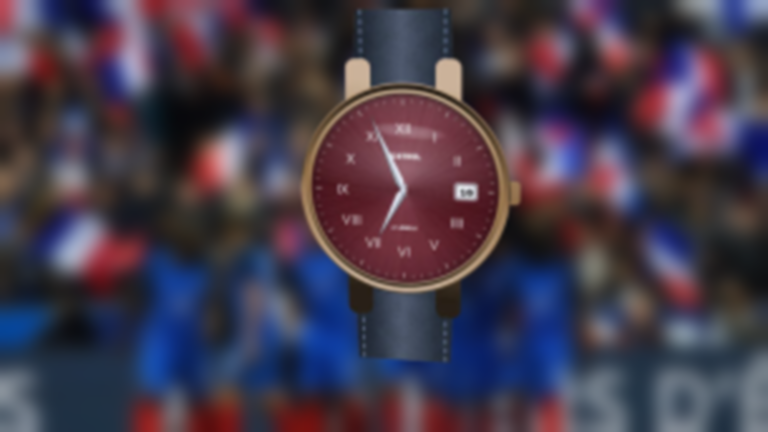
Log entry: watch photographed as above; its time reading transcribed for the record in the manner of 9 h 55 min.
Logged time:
6 h 56 min
